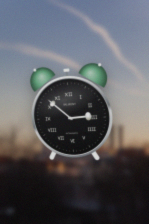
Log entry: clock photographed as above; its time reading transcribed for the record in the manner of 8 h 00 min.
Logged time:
2 h 52 min
